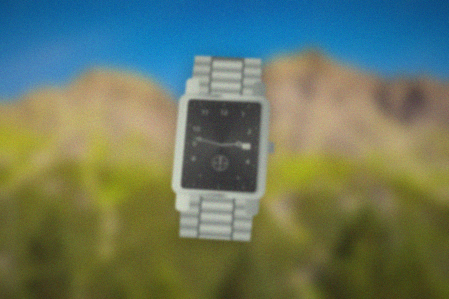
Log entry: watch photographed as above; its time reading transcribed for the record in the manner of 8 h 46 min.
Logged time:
2 h 47 min
